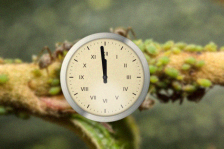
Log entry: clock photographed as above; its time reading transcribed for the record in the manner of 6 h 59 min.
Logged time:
11 h 59 min
